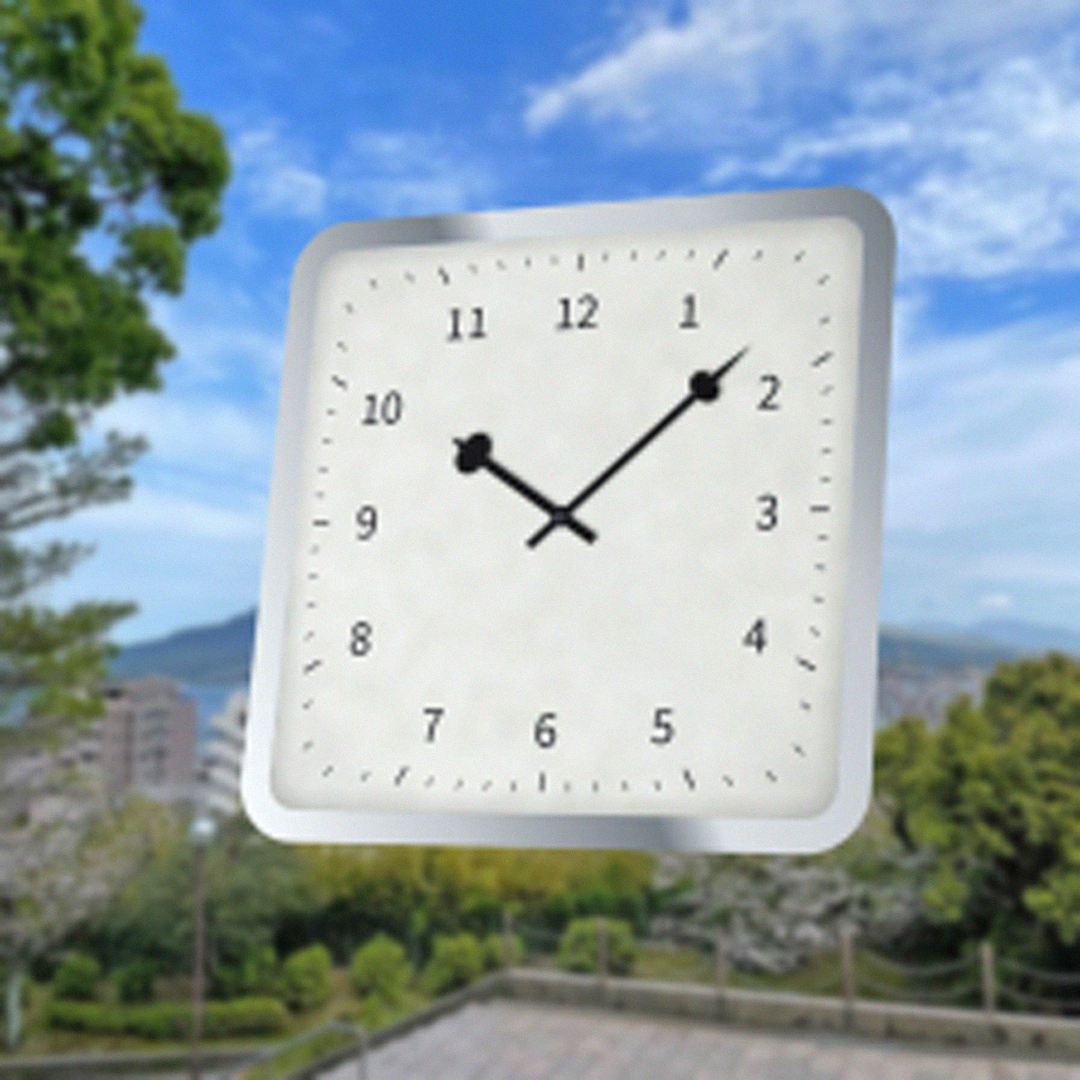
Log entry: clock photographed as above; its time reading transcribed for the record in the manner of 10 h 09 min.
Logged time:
10 h 08 min
